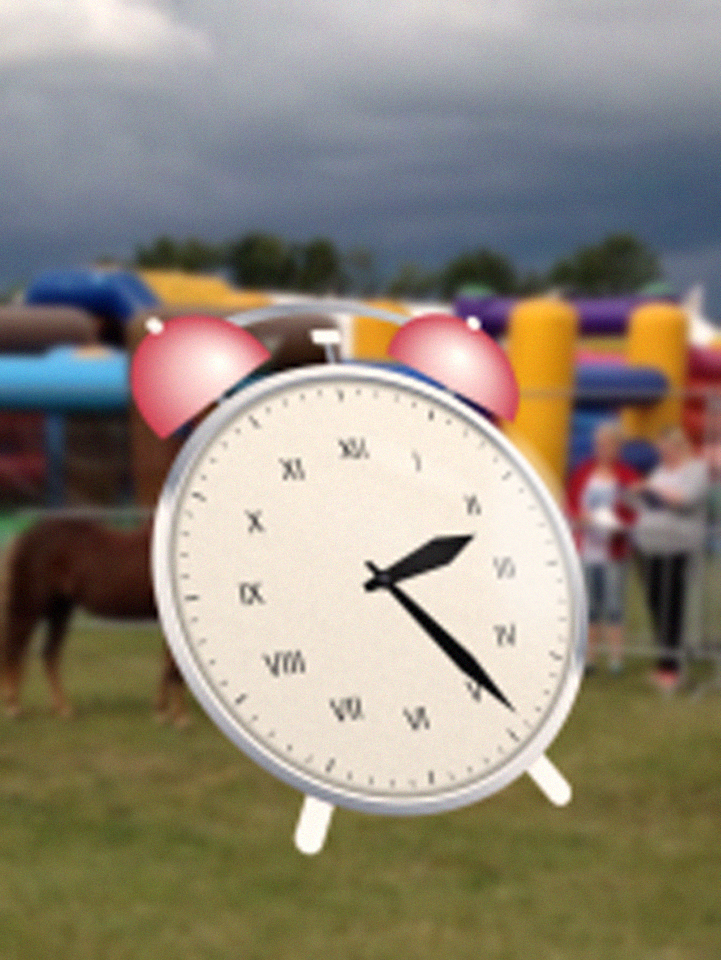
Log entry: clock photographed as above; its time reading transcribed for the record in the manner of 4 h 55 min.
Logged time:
2 h 24 min
